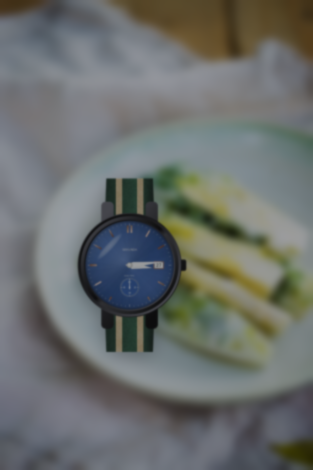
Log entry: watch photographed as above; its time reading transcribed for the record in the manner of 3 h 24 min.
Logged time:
3 h 14 min
